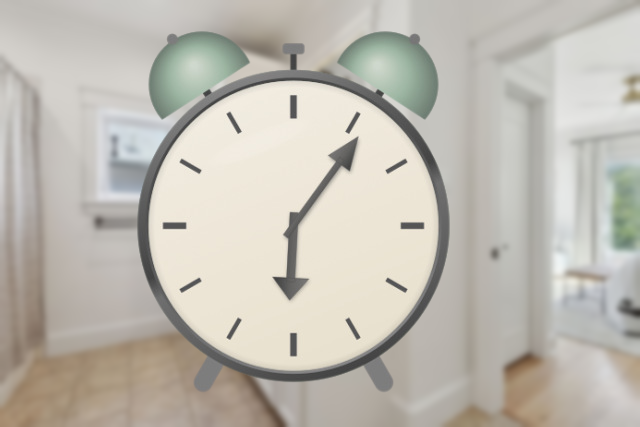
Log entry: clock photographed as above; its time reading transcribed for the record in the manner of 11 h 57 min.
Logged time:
6 h 06 min
